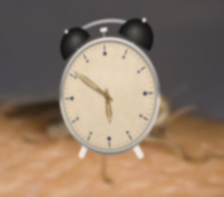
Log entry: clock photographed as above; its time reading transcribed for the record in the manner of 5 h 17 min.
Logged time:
5 h 51 min
